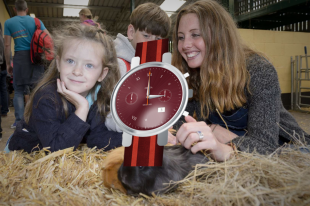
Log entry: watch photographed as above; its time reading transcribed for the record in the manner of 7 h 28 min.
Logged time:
3 h 00 min
